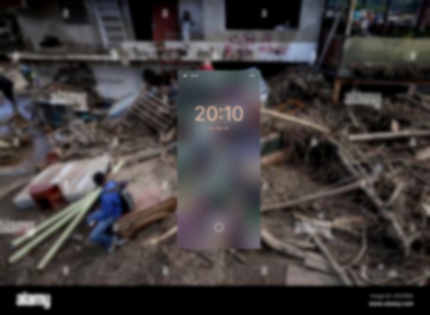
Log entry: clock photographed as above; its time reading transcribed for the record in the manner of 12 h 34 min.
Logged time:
20 h 10 min
